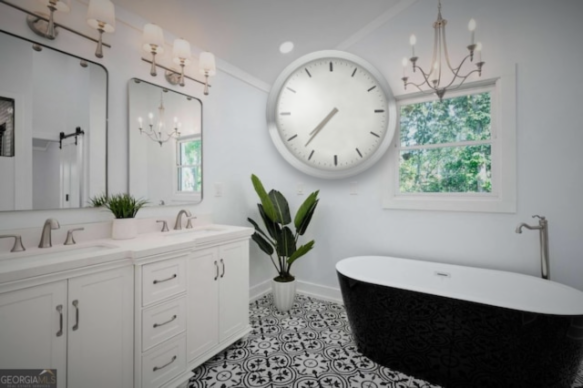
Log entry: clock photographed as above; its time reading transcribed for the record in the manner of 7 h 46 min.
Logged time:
7 h 37 min
